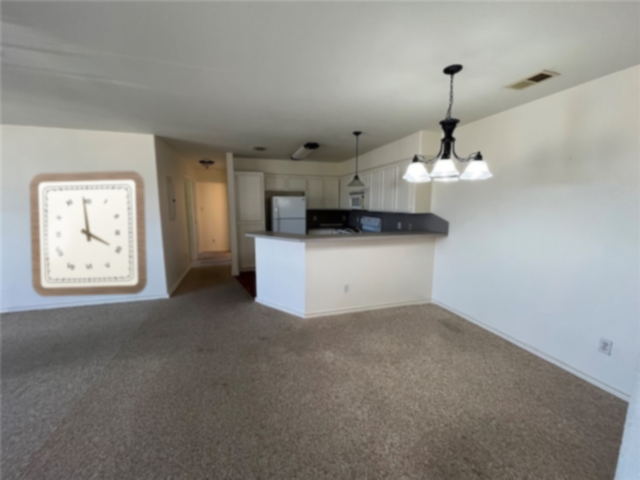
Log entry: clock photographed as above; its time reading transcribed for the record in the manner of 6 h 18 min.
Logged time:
3 h 59 min
